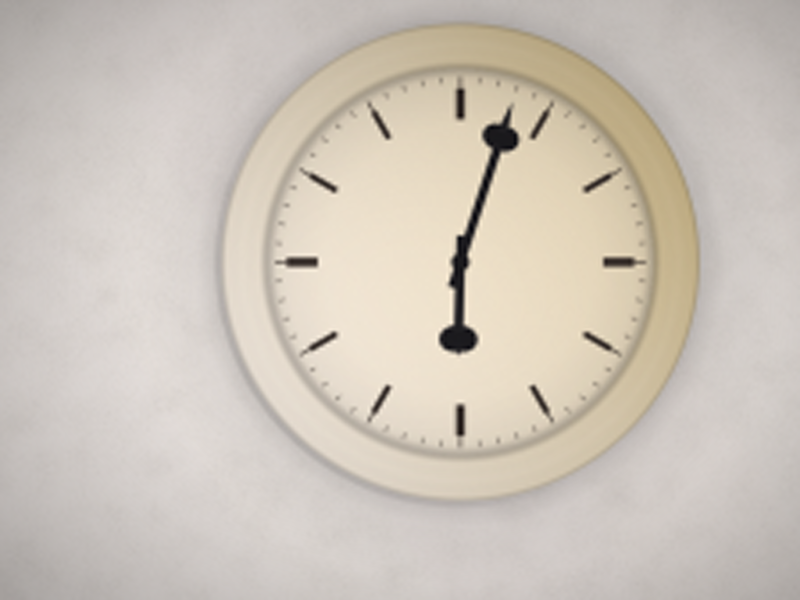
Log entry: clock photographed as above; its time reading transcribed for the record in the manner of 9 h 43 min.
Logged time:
6 h 03 min
